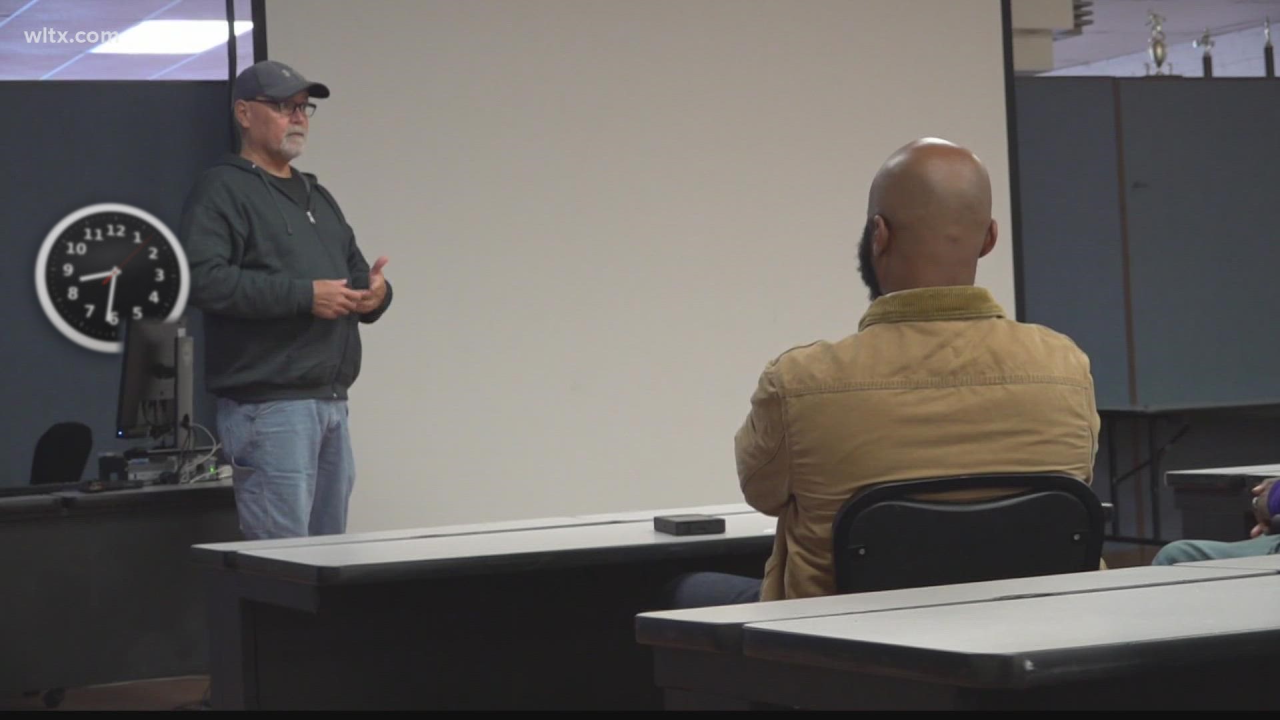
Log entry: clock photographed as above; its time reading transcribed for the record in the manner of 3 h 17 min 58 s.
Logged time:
8 h 31 min 07 s
